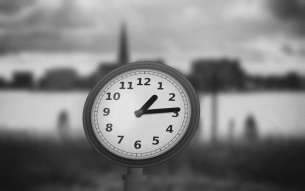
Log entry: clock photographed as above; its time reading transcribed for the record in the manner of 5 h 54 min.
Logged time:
1 h 14 min
